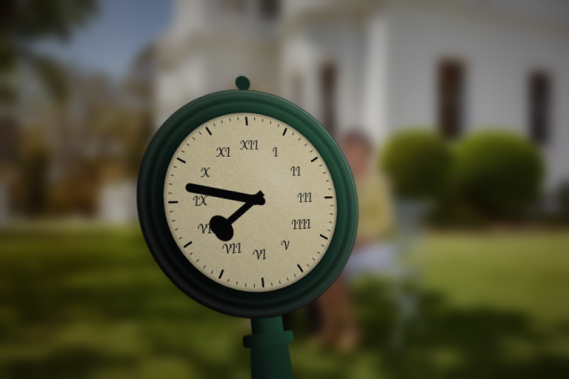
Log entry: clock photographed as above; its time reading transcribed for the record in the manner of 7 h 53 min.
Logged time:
7 h 47 min
